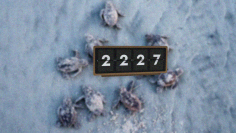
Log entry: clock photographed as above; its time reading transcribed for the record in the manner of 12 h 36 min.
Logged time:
22 h 27 min
